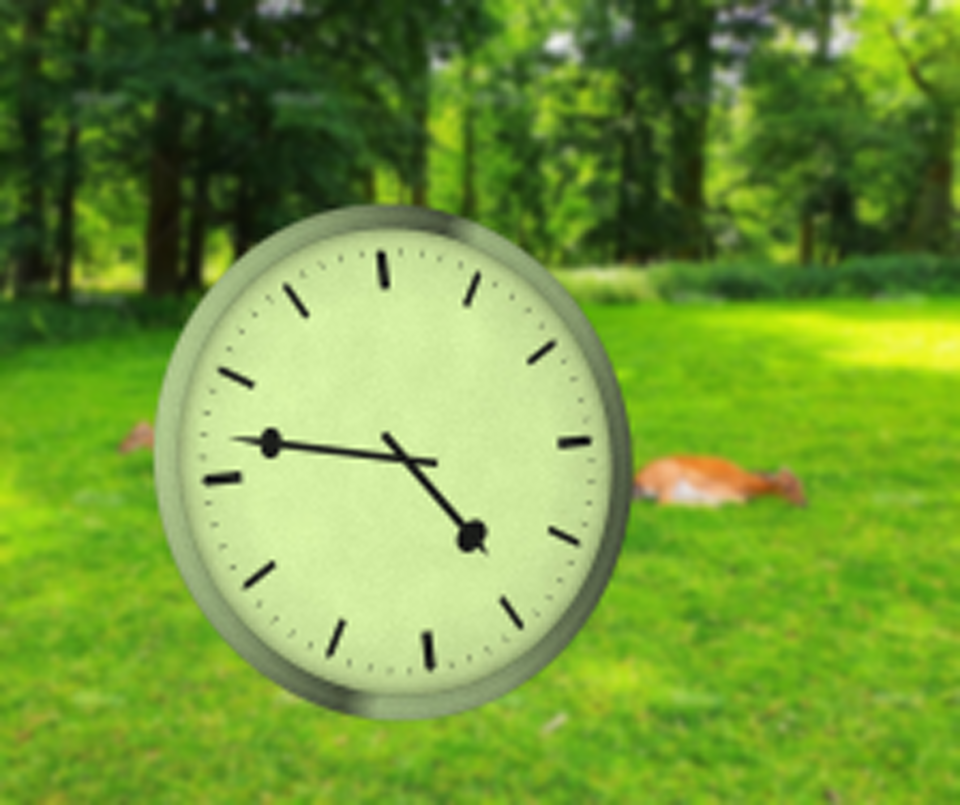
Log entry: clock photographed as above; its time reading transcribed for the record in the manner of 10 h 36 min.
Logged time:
4 h 47 min
